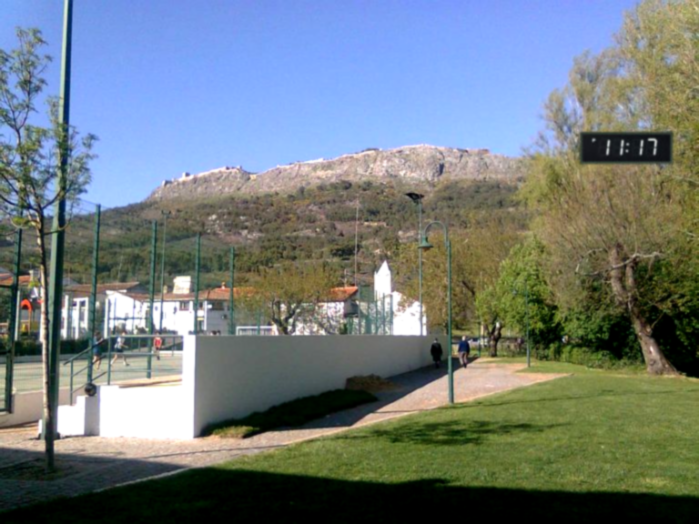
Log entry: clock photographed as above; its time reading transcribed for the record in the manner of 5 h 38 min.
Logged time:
11 h 17 min
